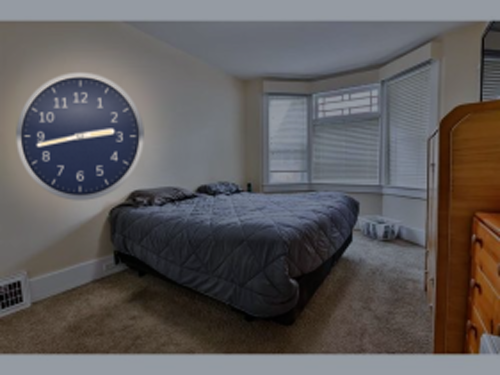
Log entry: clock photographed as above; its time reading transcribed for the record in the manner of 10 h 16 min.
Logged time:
2 h 43 min
